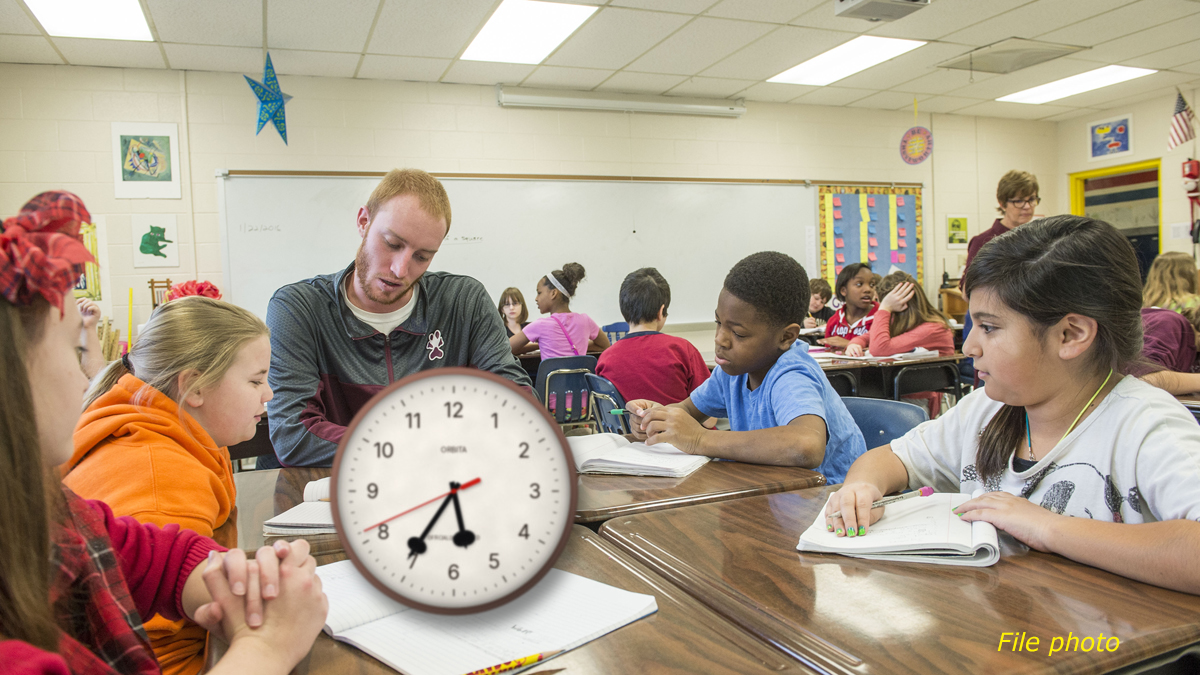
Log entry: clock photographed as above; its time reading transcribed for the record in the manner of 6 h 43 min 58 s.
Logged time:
5 h 35 min 41 s
